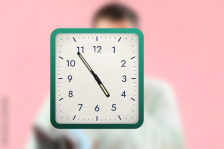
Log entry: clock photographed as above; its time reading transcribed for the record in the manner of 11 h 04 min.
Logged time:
4 h 54 min
